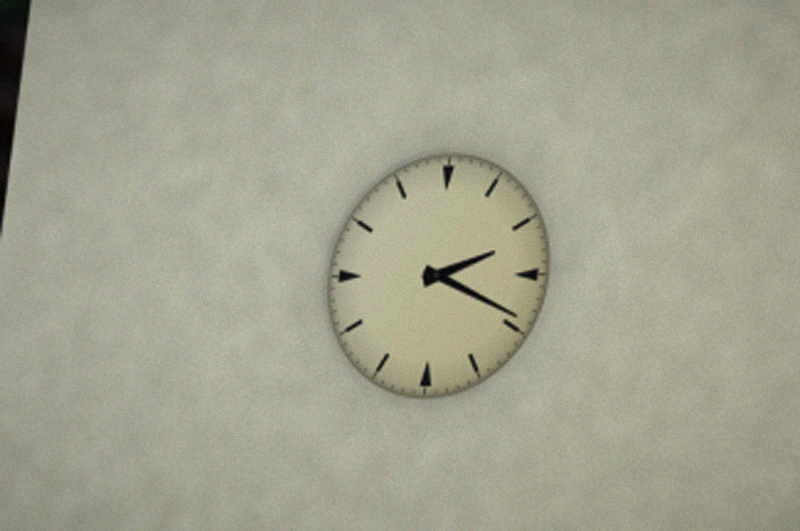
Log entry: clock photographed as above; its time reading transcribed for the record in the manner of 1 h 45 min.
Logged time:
2 h 19 min
